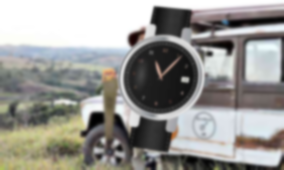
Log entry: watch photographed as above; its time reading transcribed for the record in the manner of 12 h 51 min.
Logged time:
11 h 06 min
